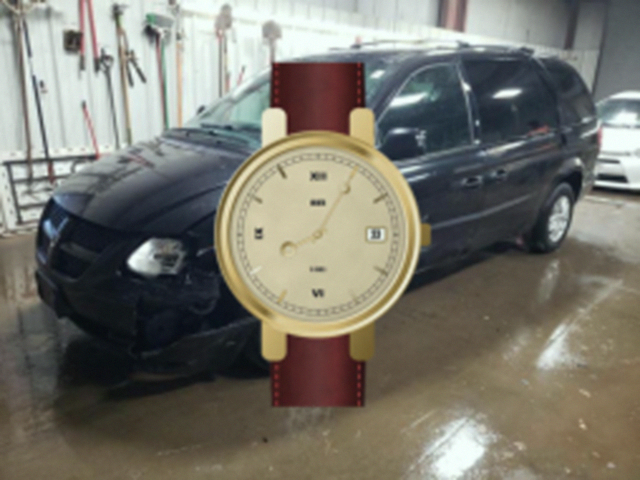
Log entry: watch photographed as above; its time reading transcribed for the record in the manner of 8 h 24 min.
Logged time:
8 h 05 min
